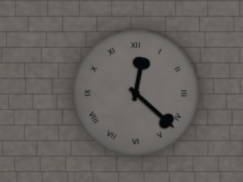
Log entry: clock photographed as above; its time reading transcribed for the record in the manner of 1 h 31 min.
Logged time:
12 h 22 min
